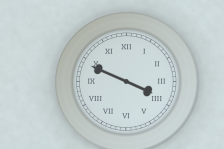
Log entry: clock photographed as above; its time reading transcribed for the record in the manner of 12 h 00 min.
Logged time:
3 h 49 min
